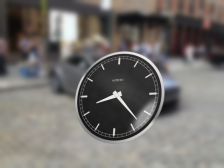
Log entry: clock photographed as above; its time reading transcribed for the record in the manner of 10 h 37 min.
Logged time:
8 h 23 min
